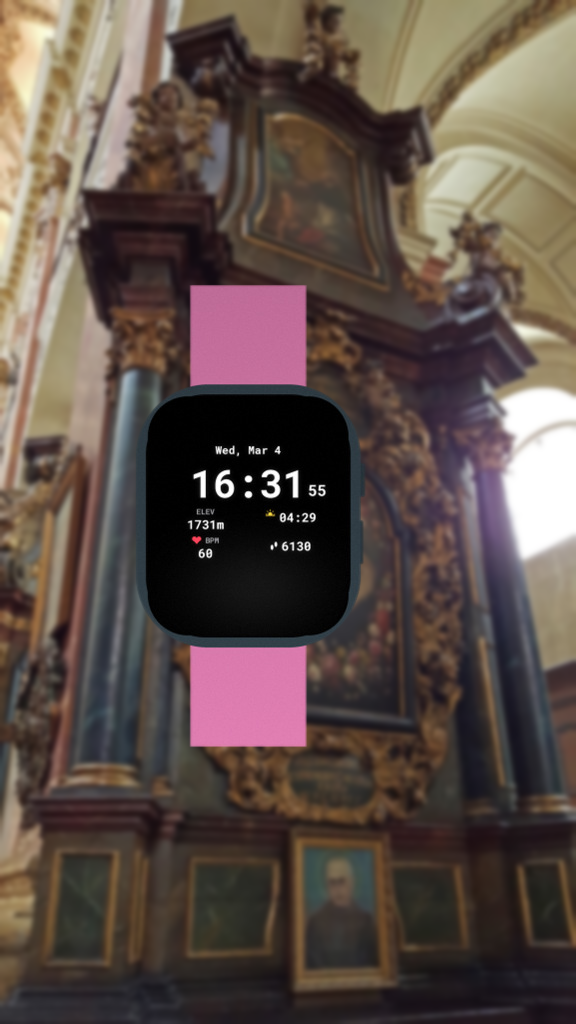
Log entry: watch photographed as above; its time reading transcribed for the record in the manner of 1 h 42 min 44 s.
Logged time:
16 h 31 min 55 s
